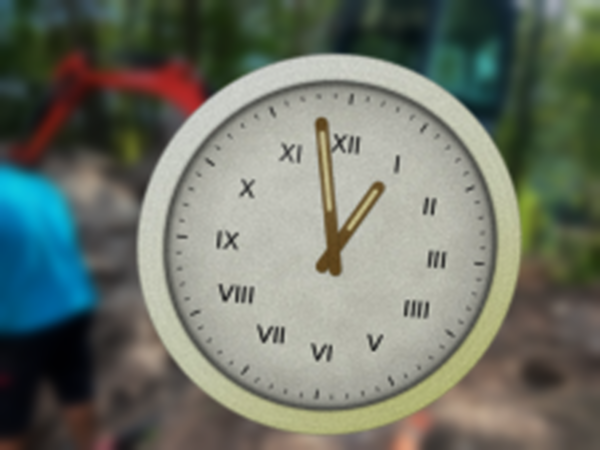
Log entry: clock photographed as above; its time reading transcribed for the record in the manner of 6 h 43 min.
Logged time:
12 h 58 min
